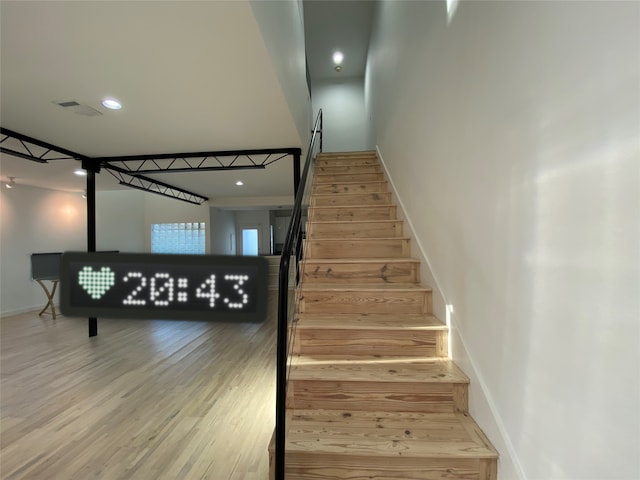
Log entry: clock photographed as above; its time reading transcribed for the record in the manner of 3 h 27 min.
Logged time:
20 h 43 min
